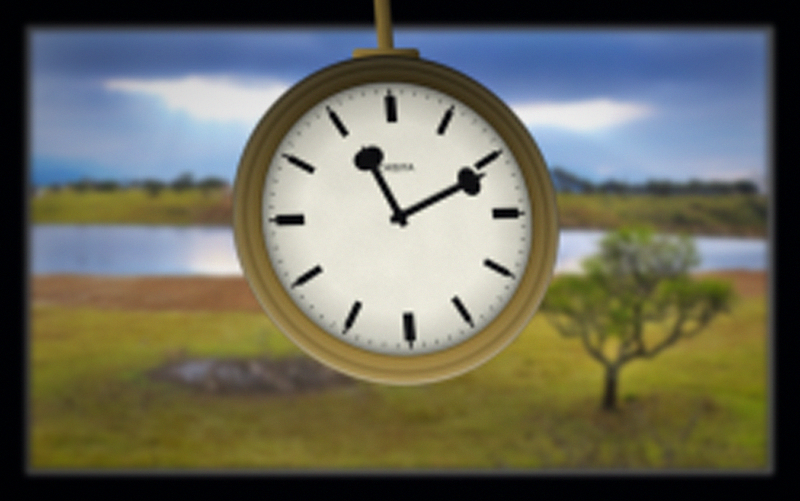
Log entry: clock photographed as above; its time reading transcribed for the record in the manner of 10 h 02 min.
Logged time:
11 h 11 min
